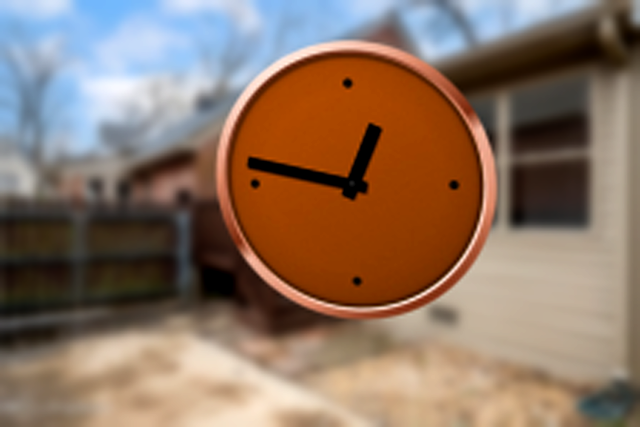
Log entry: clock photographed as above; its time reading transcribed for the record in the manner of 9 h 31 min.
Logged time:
12 h 47 min
